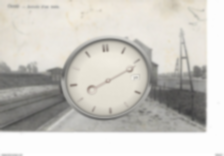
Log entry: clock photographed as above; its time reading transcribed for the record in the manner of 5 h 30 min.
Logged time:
8 h 11 min
